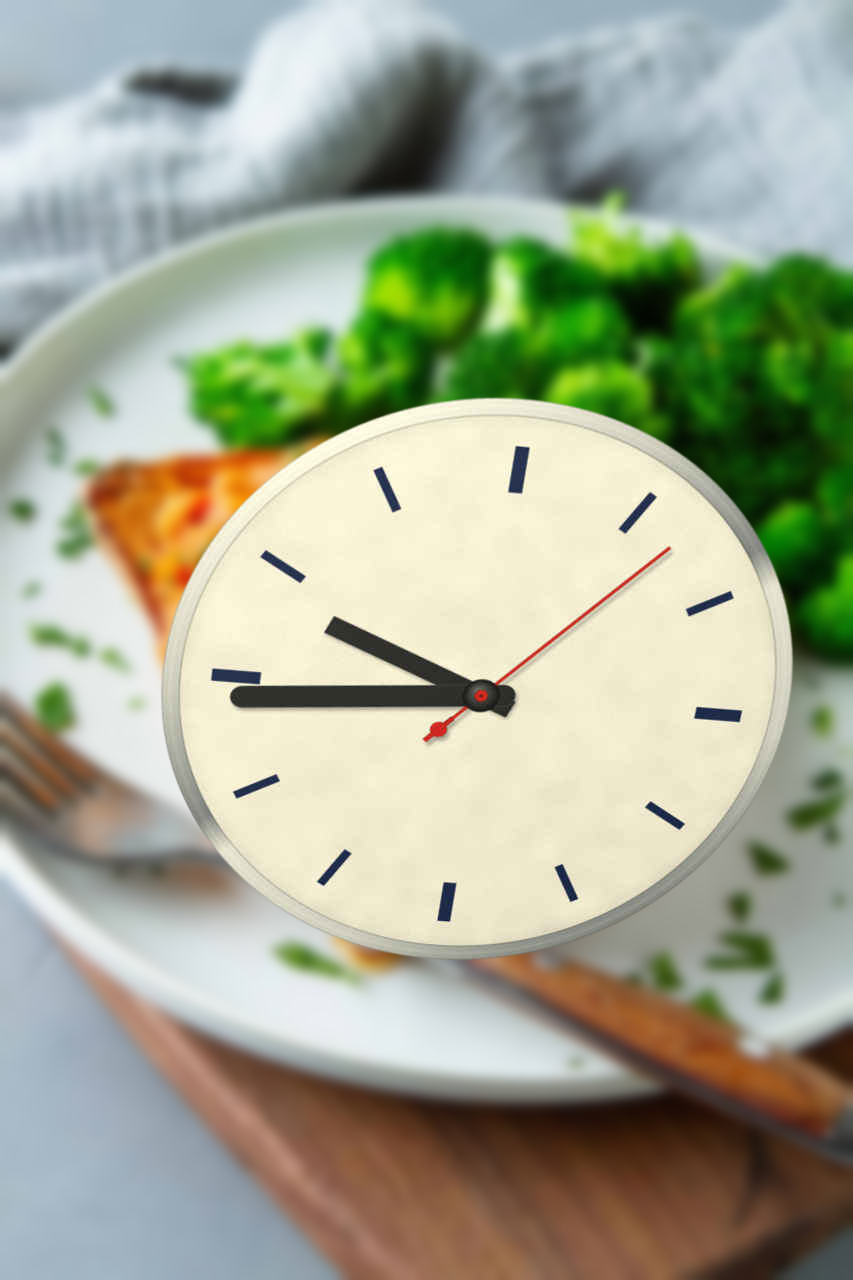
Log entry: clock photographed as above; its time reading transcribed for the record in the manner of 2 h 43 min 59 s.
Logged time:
9 h 44 min 07 s
